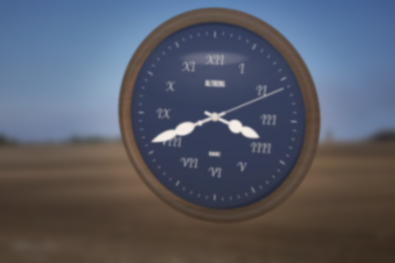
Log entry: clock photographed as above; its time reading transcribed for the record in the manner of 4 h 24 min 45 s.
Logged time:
3 h 41 min 11 s
